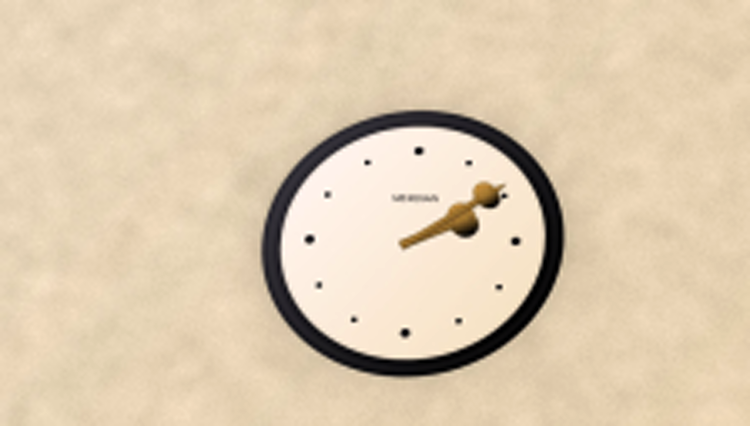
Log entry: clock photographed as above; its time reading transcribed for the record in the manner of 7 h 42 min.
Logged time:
2 h 09 min
